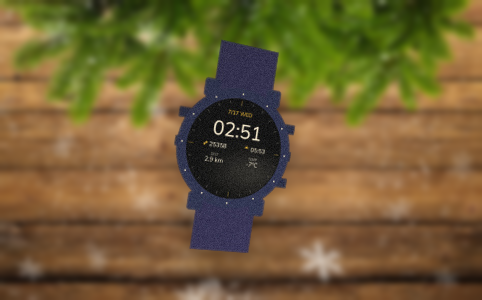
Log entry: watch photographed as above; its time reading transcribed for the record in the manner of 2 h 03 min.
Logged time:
2 h 51 min
